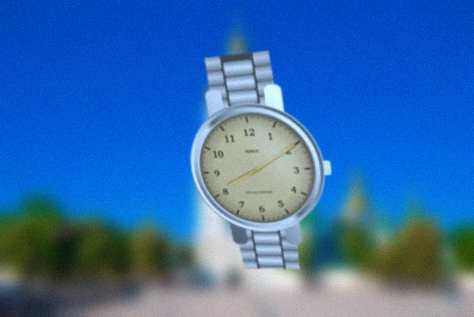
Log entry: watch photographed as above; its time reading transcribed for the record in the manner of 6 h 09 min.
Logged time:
8 h 10 min
